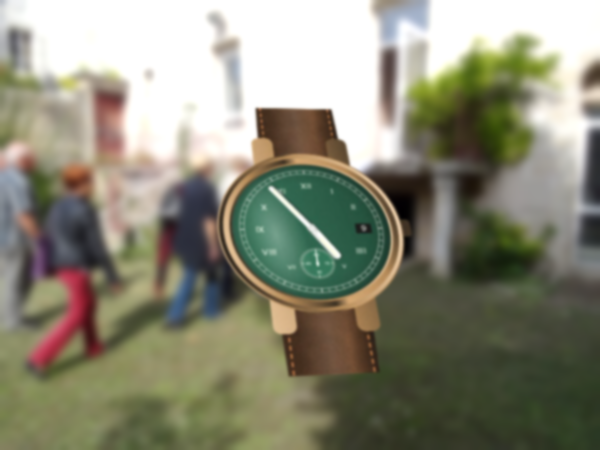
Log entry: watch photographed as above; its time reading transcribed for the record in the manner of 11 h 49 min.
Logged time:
4 h 54 min
